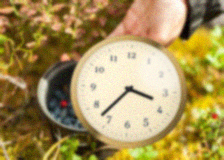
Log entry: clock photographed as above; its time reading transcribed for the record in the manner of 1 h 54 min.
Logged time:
3 h 37 min
